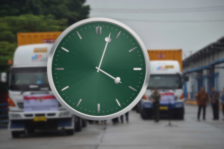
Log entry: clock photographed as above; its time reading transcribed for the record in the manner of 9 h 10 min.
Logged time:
4 h 03 min
